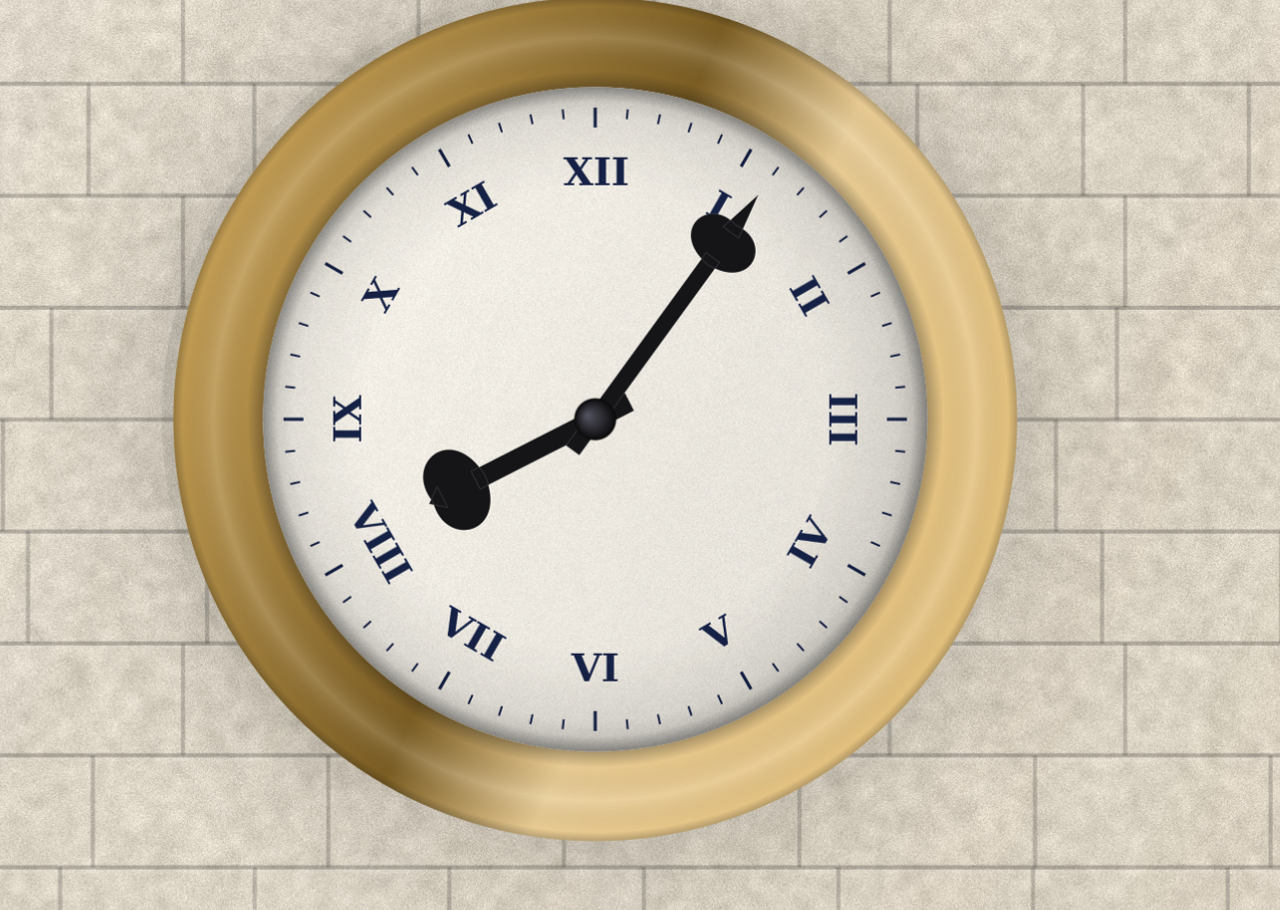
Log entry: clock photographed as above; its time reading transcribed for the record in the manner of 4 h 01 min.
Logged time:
8 h 06 min
